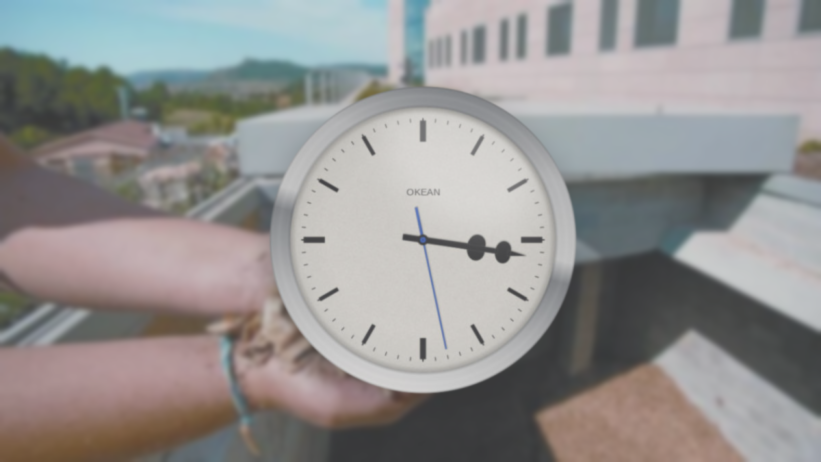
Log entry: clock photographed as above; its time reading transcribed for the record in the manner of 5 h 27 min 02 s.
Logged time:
3 h 16 min 28 s
